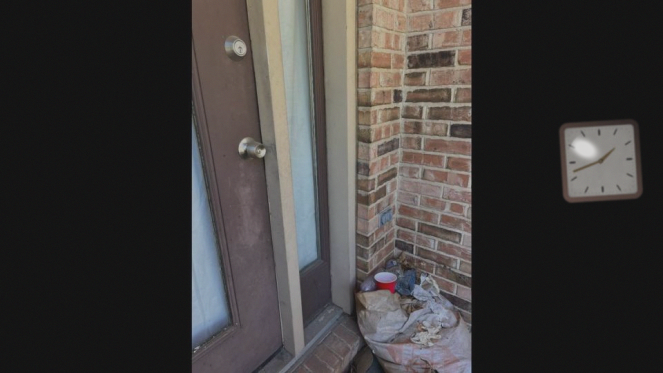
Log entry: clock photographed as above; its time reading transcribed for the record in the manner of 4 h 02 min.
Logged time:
1 h 42 min
